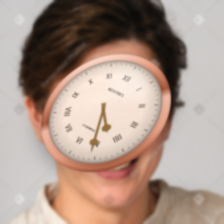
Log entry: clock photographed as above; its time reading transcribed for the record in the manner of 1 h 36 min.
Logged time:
4 h 26 min
